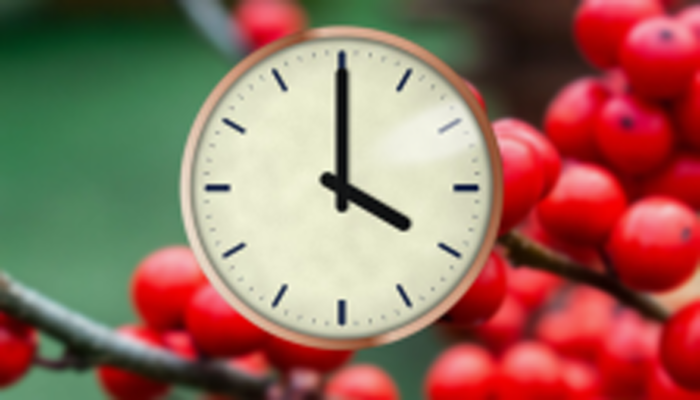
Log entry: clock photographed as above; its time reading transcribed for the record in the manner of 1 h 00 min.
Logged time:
4 h 00 min
